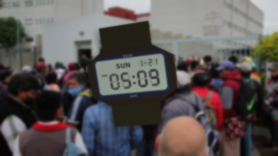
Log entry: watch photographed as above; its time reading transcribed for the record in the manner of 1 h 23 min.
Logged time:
5 h 09 min
